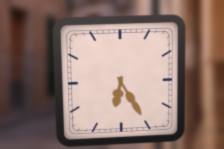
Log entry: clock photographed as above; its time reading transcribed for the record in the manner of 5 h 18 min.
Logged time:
6 h 25 min
